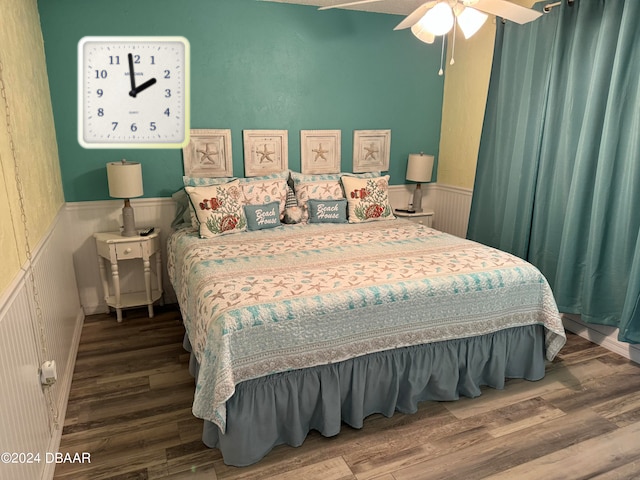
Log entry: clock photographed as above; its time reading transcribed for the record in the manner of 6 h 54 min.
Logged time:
1 h 59 min
